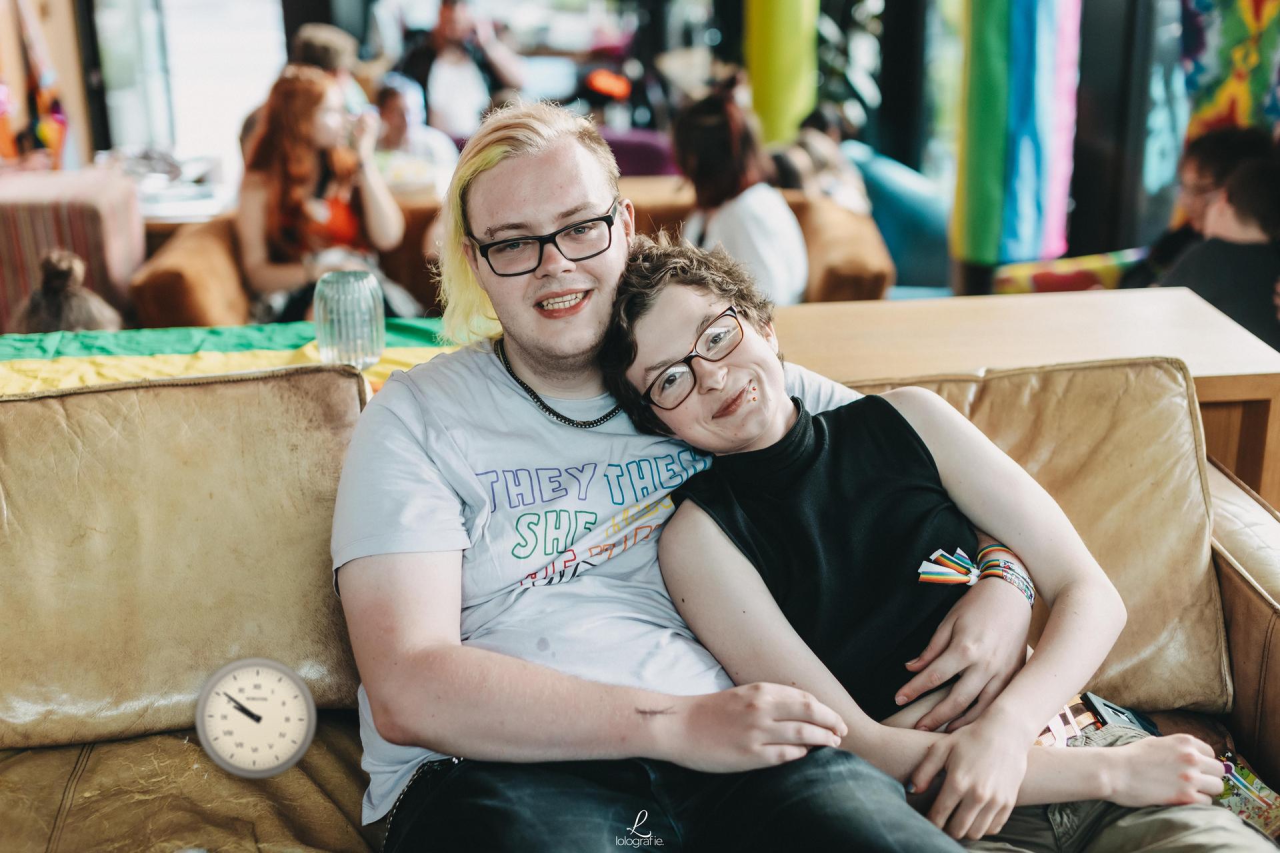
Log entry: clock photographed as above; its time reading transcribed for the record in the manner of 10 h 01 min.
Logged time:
9 h 51 min
